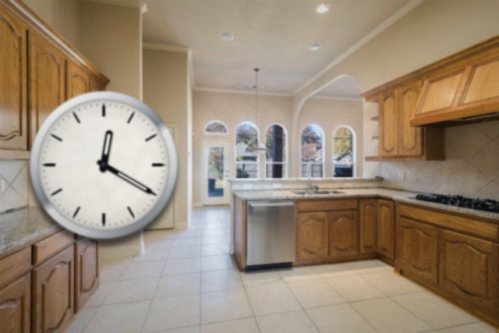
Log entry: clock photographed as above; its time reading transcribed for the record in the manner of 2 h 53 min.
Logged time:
12 h 20 min
